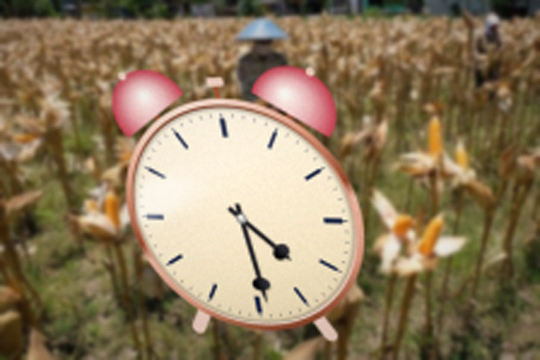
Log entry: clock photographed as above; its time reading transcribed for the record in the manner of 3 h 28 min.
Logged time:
4 h 29 min
